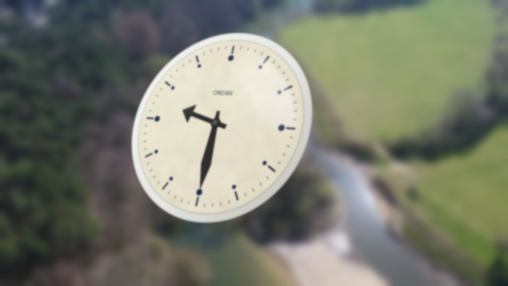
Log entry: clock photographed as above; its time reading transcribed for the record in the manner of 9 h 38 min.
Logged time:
9 h 30 min
